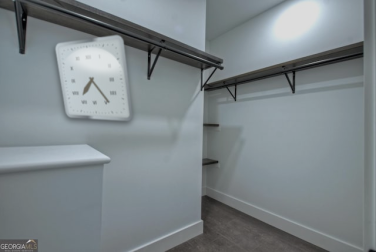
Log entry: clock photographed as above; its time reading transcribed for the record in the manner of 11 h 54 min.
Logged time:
7 h 24 min
